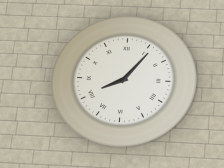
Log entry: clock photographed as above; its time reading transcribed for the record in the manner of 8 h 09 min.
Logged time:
8 h 06 min
